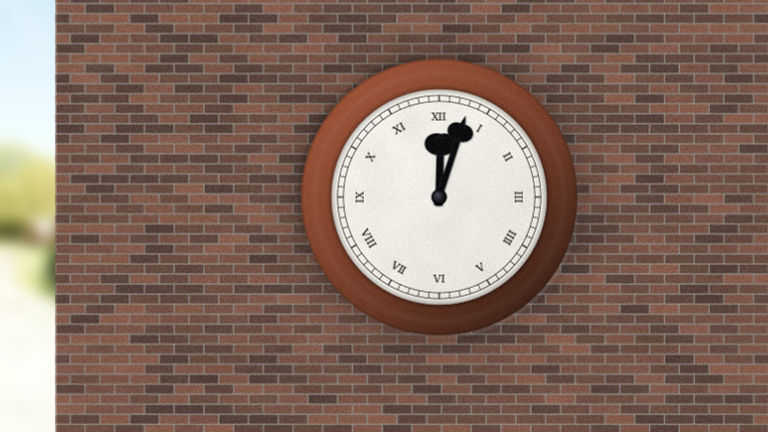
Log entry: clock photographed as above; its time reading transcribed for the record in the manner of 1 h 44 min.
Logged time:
12 h 03 min
